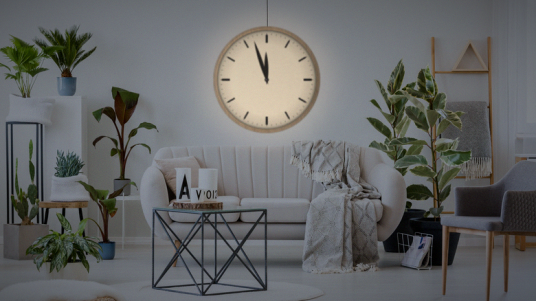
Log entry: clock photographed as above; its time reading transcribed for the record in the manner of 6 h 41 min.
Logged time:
11 h 57 min
